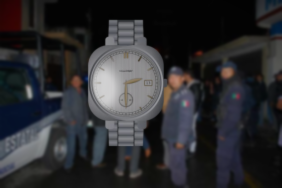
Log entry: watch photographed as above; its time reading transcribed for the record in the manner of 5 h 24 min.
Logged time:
2 h 30 min
